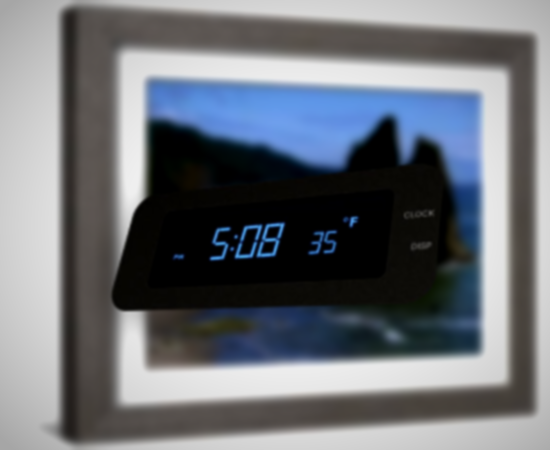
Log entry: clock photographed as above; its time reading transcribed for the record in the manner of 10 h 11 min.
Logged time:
5 h 08 min
